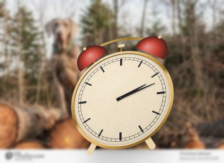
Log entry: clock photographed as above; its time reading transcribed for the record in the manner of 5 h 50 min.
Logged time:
2 h 12 min
